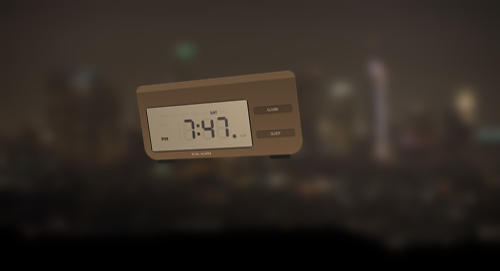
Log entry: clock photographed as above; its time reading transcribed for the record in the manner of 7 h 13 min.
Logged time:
7 h 47 min
